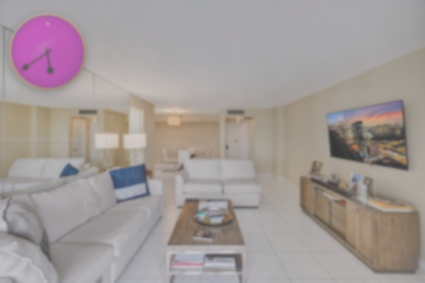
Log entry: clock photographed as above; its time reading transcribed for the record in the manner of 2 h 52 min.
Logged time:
5 h 39 min
